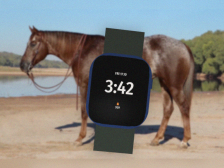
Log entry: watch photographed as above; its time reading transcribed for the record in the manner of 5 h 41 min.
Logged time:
3 h 42 min
